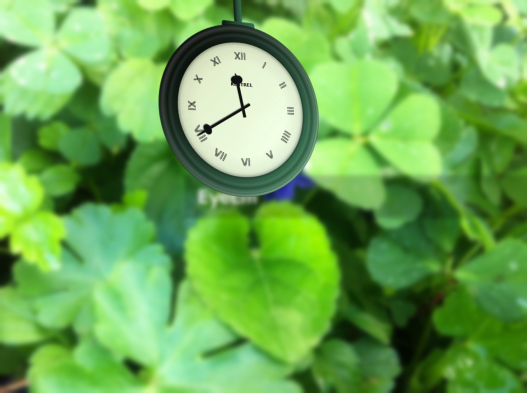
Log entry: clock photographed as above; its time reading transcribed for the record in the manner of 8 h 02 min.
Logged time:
11 h 40 min
